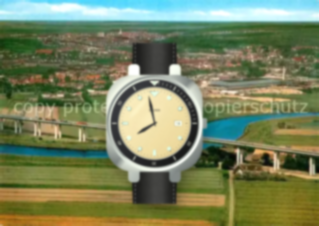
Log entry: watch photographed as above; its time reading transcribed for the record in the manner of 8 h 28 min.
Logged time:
7 h 58 min
